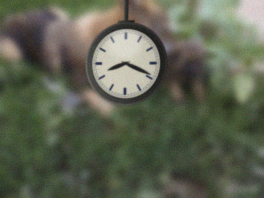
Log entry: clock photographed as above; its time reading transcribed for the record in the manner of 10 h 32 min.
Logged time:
8 h 19 min
